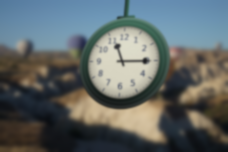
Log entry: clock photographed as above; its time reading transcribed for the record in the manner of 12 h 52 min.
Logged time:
11 h 15 min
